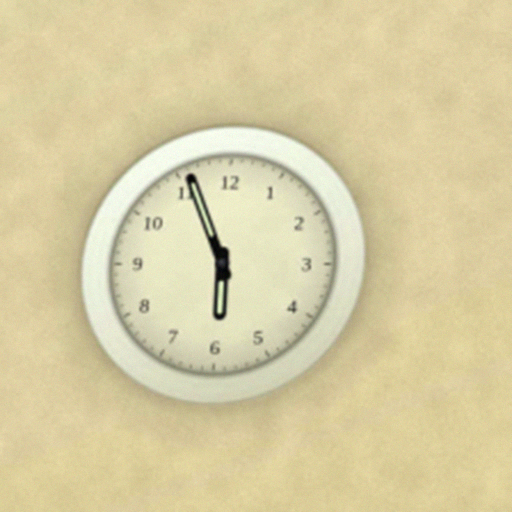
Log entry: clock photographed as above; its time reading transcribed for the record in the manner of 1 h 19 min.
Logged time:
5 h 56 min
